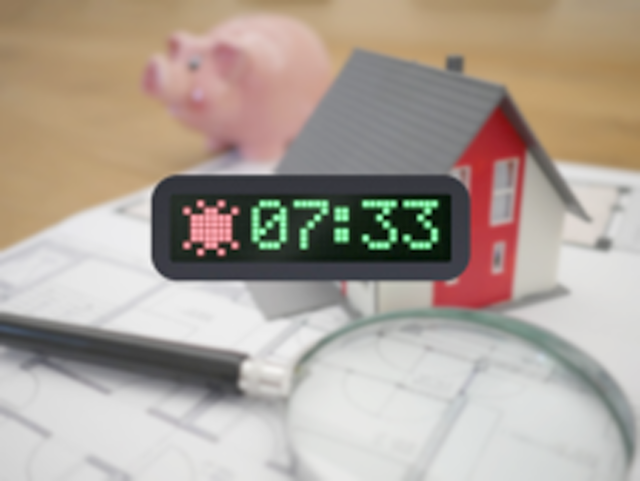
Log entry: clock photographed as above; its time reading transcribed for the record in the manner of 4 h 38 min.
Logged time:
7 h 33 min
